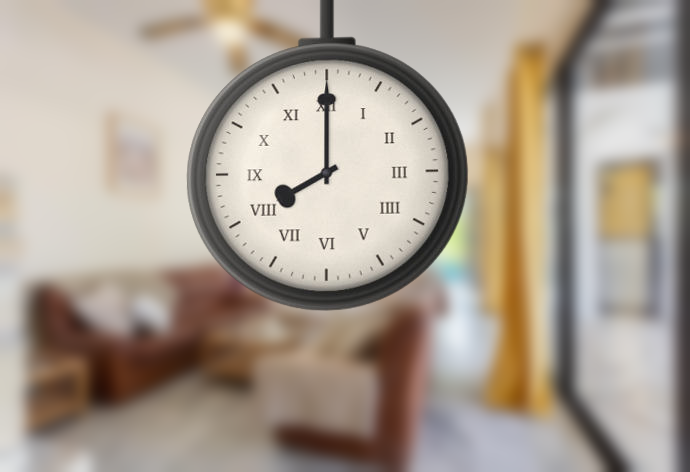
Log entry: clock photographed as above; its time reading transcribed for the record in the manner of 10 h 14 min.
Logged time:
8 h 00 min
